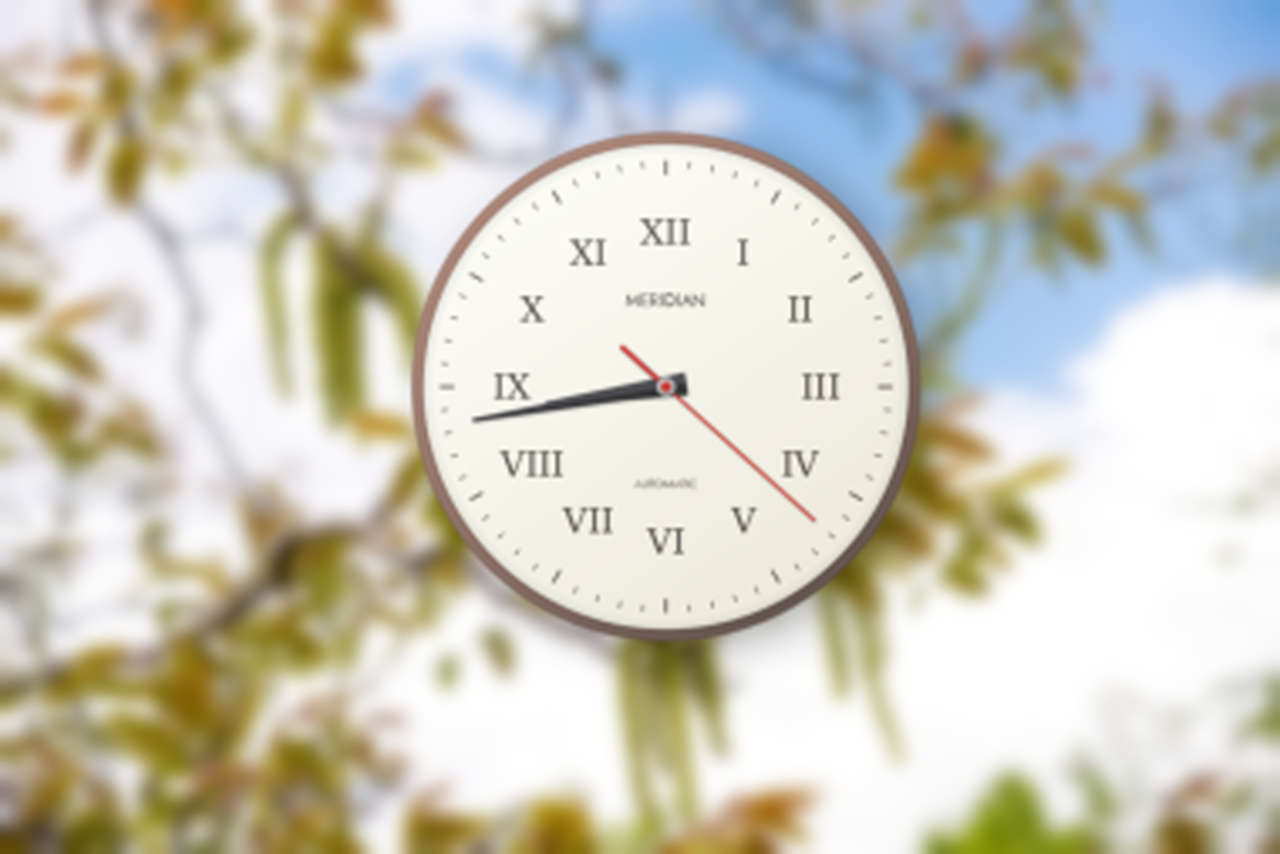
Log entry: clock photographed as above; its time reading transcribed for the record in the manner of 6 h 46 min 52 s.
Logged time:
8 h 43 min 22 s
